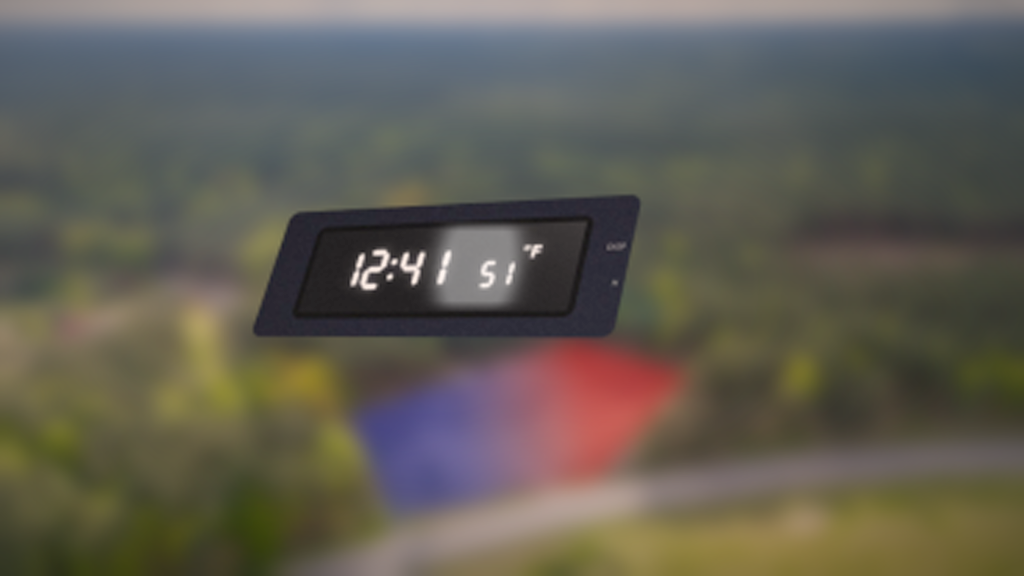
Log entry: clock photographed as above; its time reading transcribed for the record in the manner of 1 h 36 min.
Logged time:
12 h 41 min
